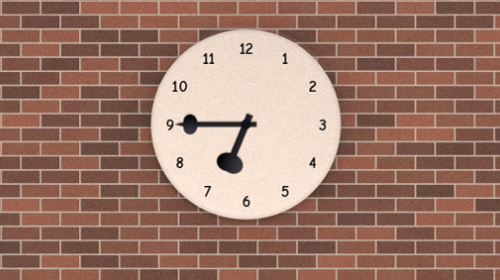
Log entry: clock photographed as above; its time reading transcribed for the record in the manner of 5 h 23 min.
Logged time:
6 h 45 min
